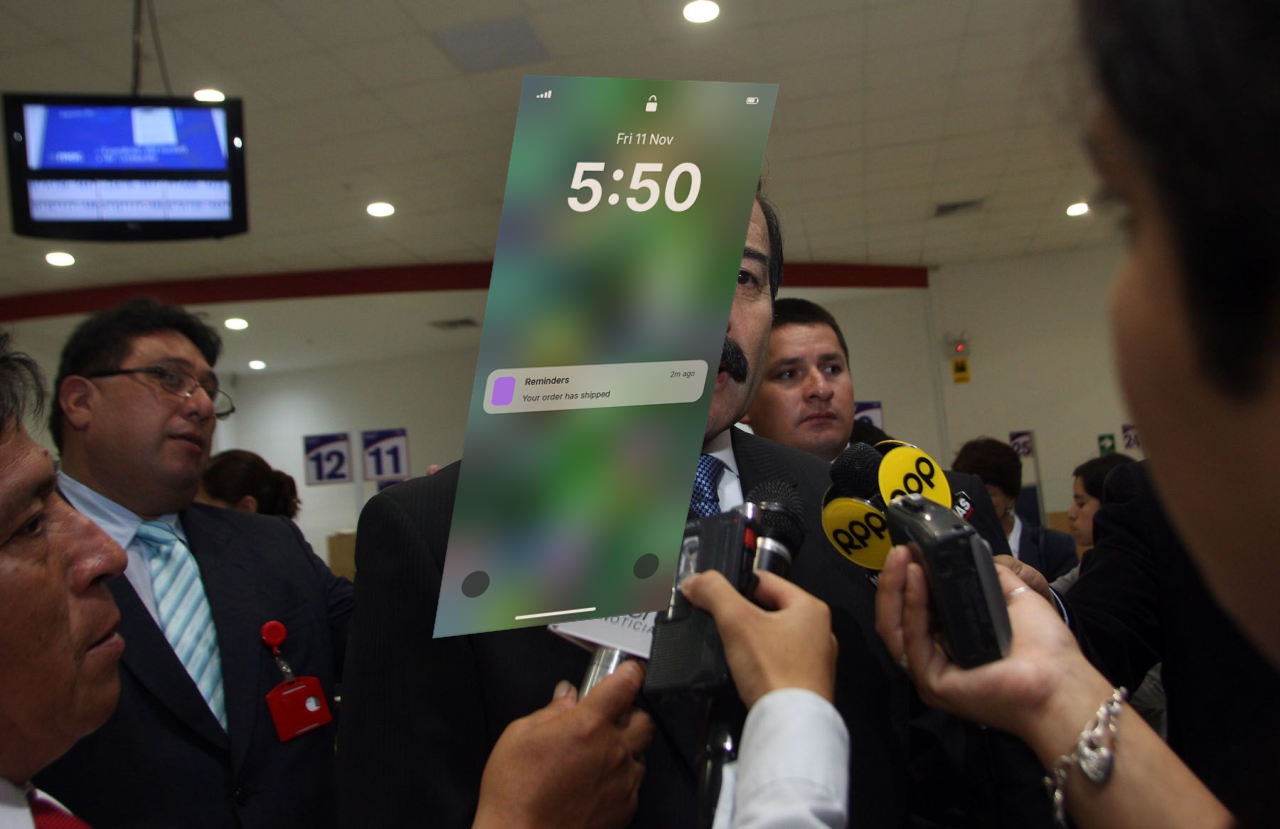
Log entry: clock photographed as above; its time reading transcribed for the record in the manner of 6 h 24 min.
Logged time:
5 h 50 min
